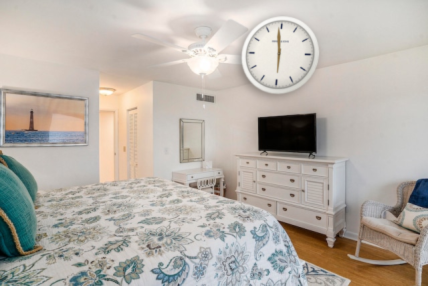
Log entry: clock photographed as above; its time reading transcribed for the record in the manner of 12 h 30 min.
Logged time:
5 h 59 min
